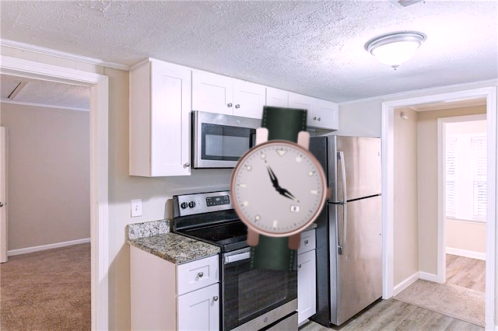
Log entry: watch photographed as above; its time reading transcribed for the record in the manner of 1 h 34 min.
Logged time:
3 h 55 min
